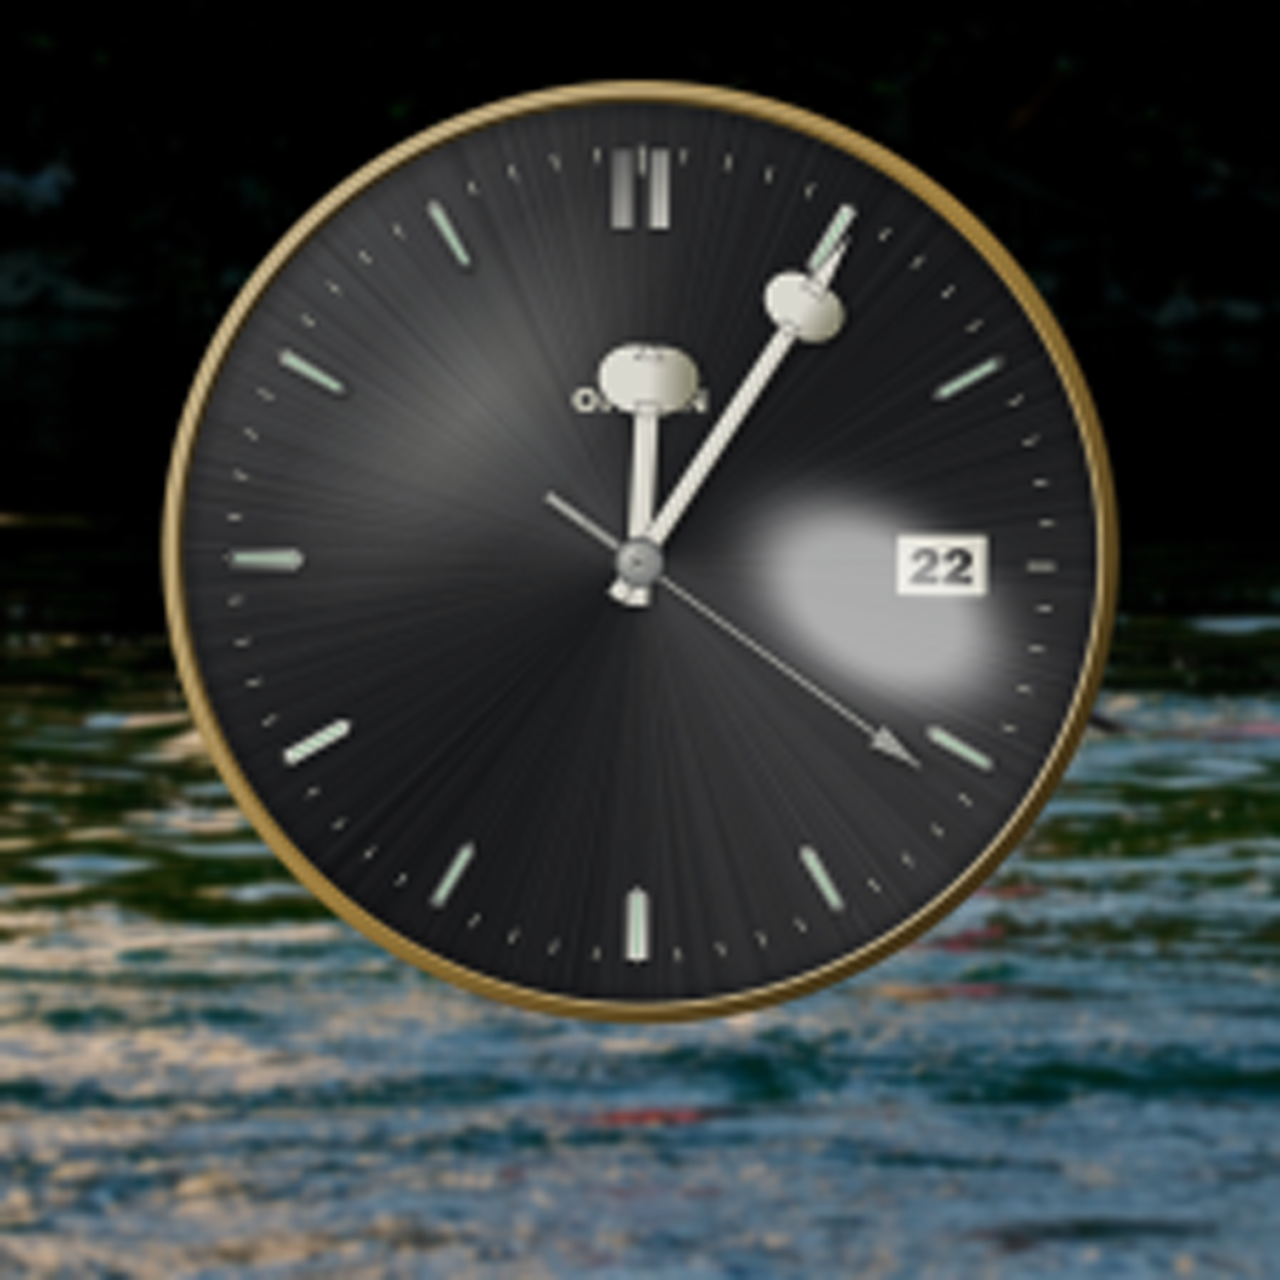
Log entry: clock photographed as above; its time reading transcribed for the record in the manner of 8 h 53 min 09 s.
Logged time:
12 h 05 min 21 s
